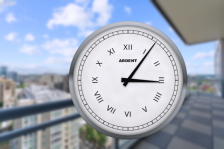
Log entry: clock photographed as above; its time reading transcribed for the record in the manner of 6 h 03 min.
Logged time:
3 h 06 min
